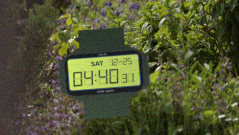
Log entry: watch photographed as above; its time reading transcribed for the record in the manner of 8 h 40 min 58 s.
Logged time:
4 h 40 min 31 s
